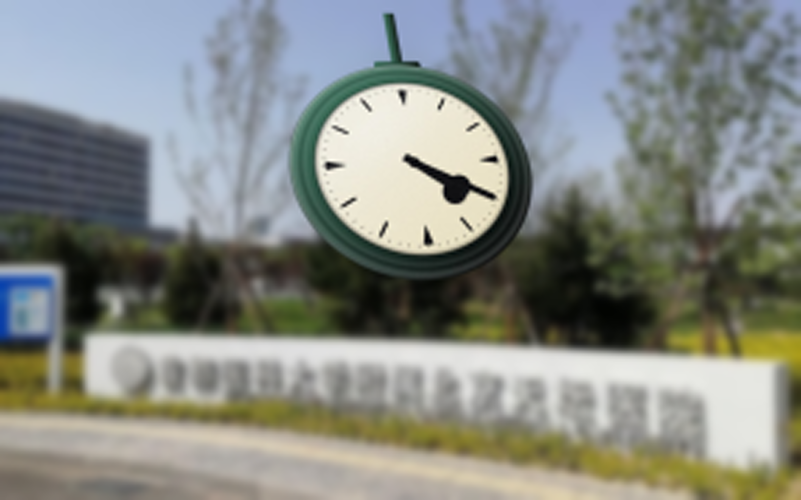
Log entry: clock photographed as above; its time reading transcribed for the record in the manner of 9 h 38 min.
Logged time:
4 h 20 min
